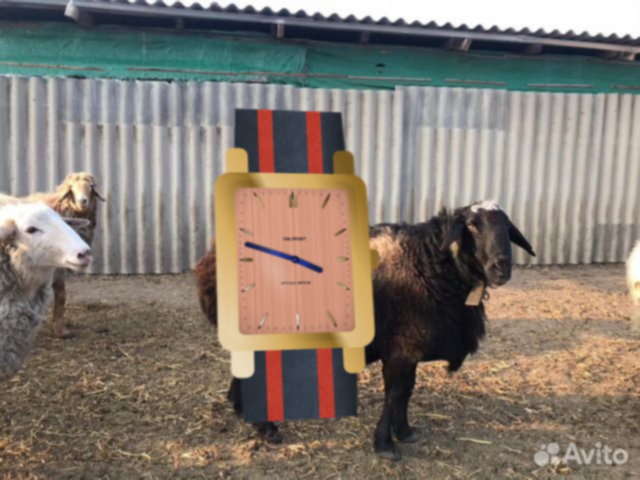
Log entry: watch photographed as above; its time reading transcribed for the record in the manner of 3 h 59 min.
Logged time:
3 h 48 min
